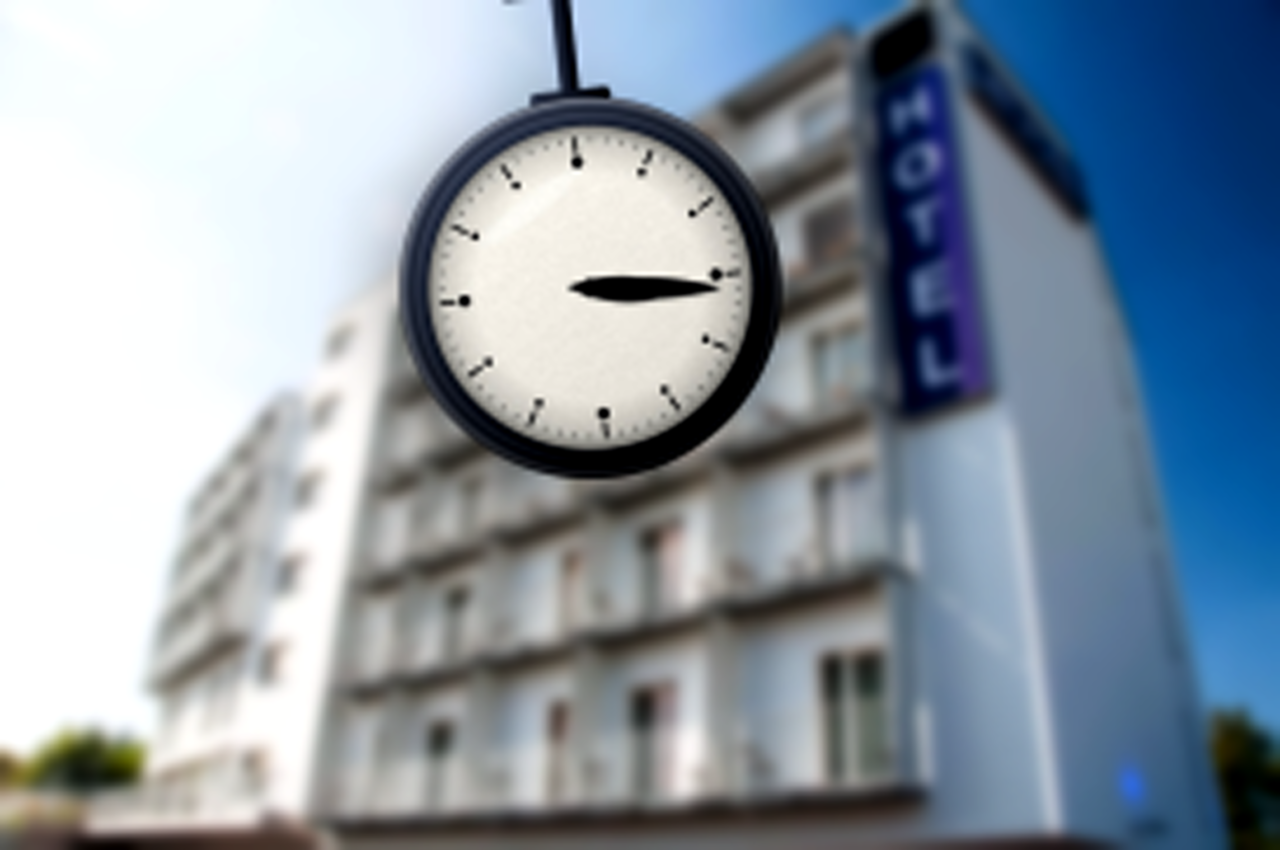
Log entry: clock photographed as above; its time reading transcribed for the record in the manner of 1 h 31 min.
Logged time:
3 h 16 min
